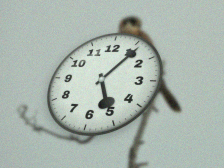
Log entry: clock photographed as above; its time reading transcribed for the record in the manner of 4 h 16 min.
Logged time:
5 h 06 min
